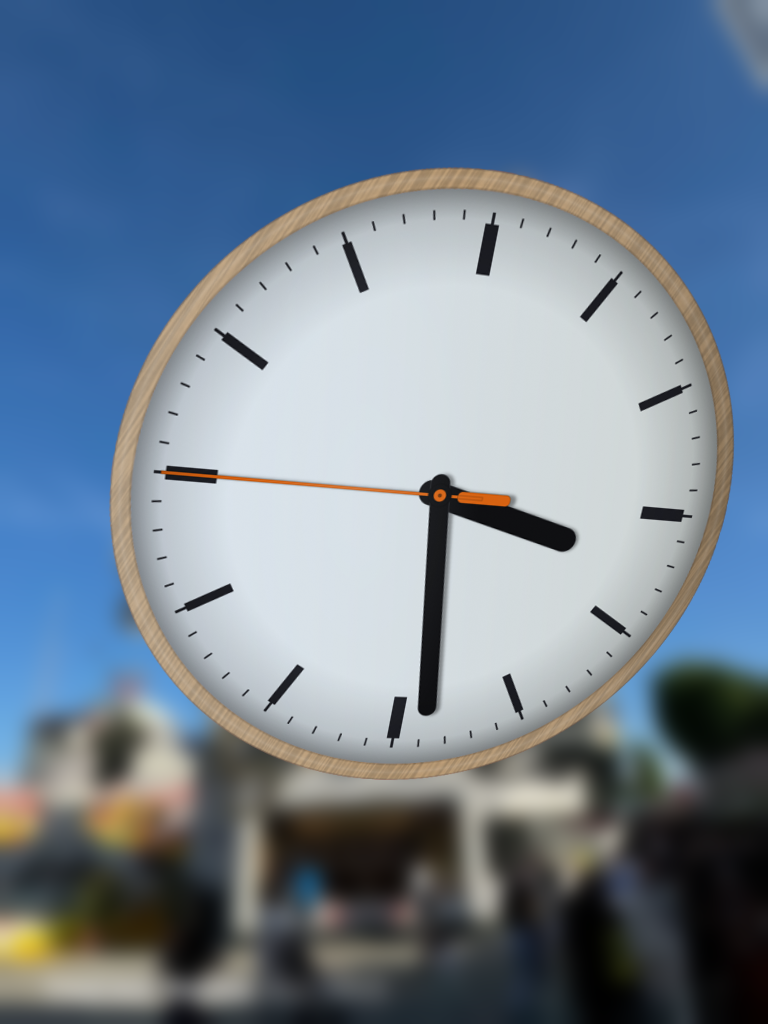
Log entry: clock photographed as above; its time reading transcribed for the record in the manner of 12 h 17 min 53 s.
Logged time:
3 h 28 min 45 s
